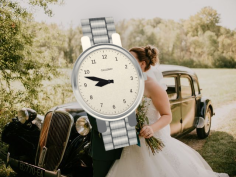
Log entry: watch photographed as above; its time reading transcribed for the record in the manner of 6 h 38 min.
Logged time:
8 h 48 min
